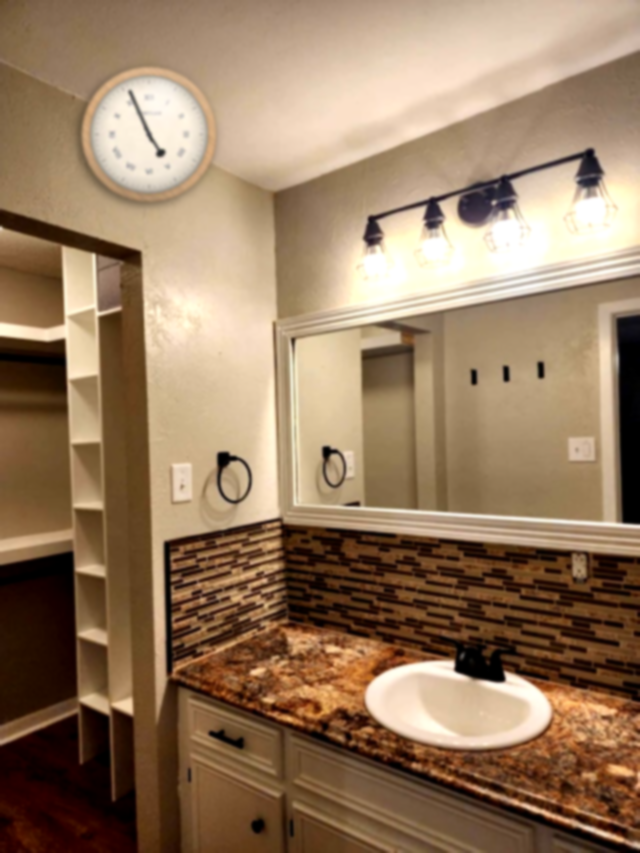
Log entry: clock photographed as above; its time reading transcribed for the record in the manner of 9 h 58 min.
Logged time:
4 h 56 min
